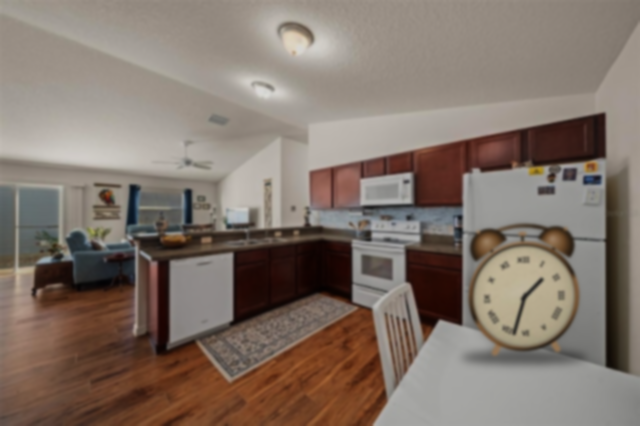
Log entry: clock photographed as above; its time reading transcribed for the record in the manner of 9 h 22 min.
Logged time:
1 h 33 min
